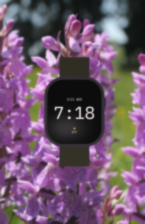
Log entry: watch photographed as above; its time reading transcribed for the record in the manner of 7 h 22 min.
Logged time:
7 h 18 min
